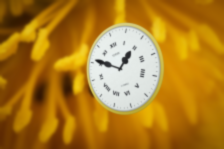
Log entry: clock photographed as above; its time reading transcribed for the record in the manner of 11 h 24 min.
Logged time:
1 h 51 min
